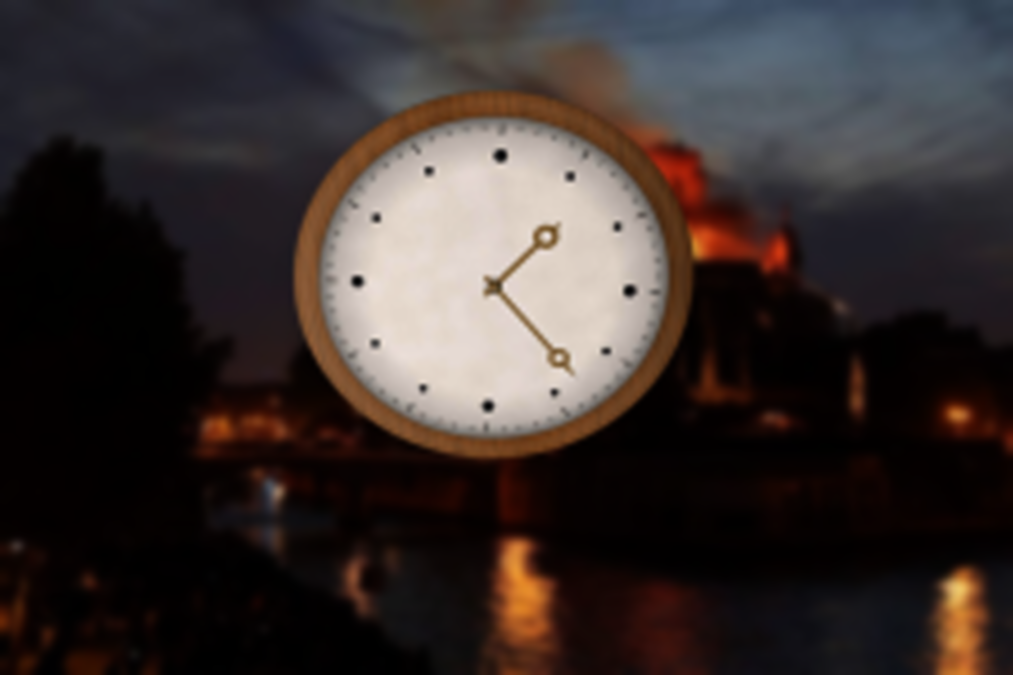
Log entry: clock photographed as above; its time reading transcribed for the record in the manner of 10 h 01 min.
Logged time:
1 h 23 min
